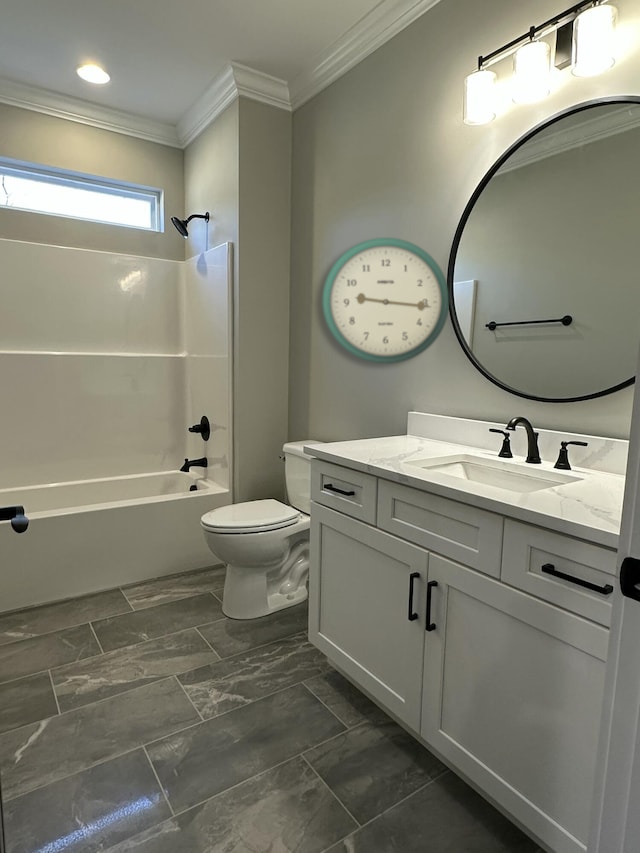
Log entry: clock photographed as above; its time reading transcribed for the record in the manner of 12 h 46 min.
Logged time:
9 h 16 min
